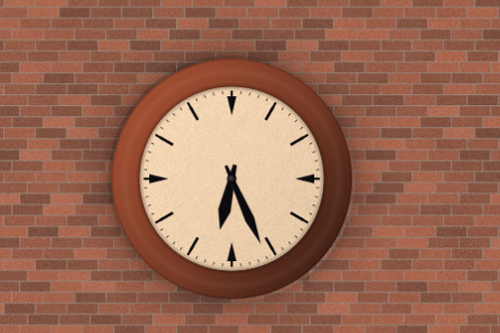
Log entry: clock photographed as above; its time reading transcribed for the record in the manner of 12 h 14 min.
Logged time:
6 h 26 min
